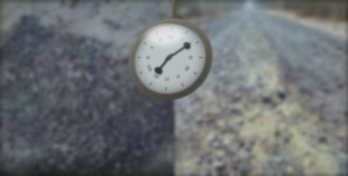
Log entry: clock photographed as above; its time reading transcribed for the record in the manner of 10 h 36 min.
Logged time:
7 h 09 min
